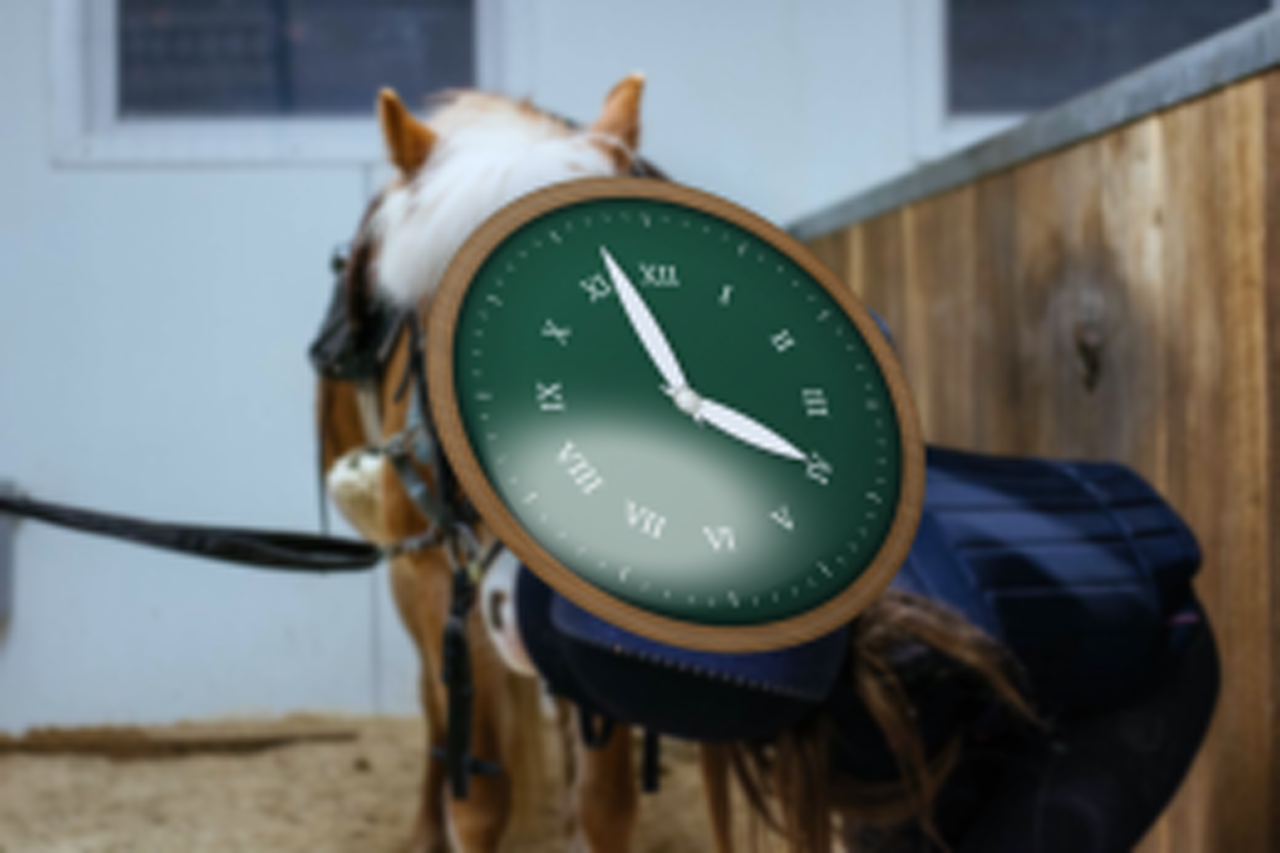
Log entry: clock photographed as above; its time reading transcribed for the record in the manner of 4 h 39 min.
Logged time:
3 h 57 min
